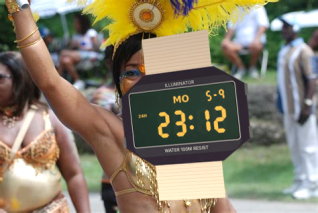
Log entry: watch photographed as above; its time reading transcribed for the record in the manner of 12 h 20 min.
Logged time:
23 h 12 min
